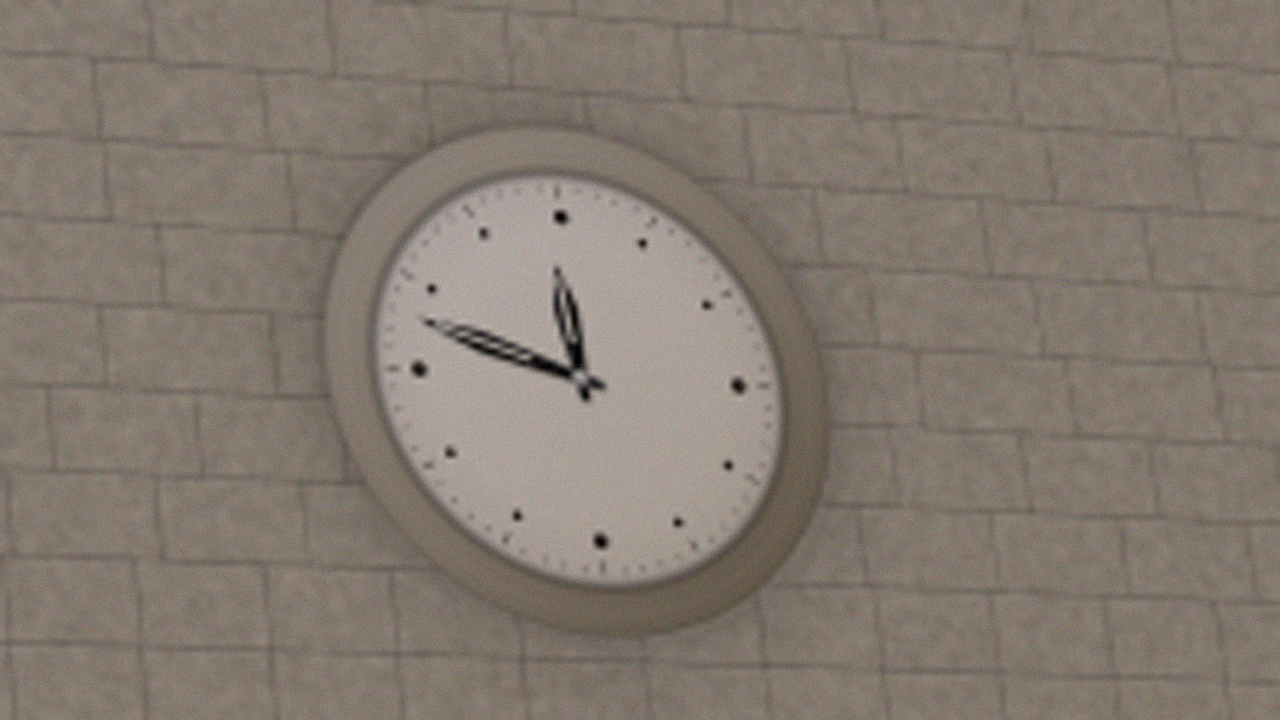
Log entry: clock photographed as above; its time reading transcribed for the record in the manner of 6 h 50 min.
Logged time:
11 h 48 min
